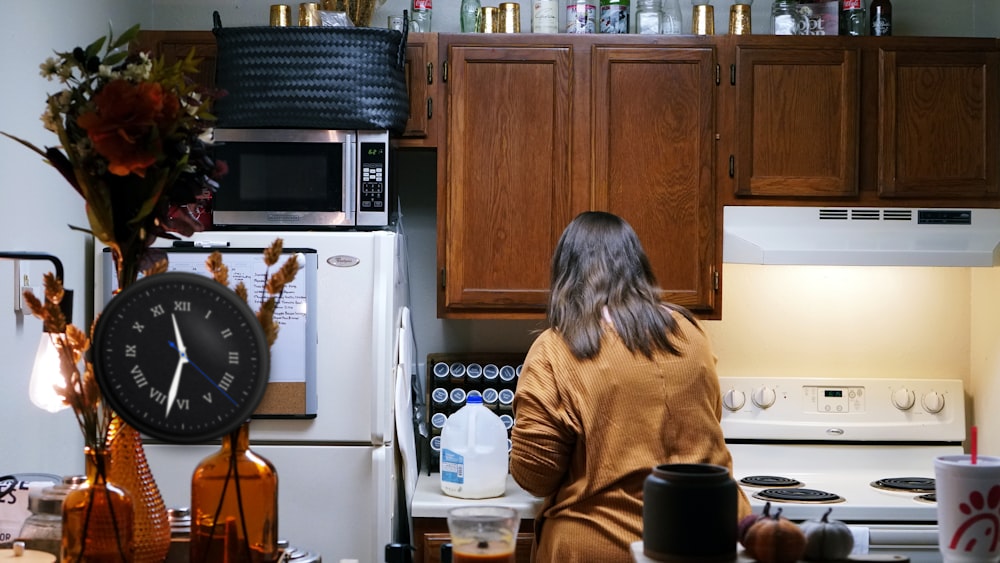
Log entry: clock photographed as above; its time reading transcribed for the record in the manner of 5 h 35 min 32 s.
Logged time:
11 h 32 min 22 s
